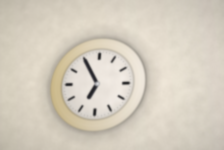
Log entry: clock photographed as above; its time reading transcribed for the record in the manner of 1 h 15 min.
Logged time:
6 h 55 min
